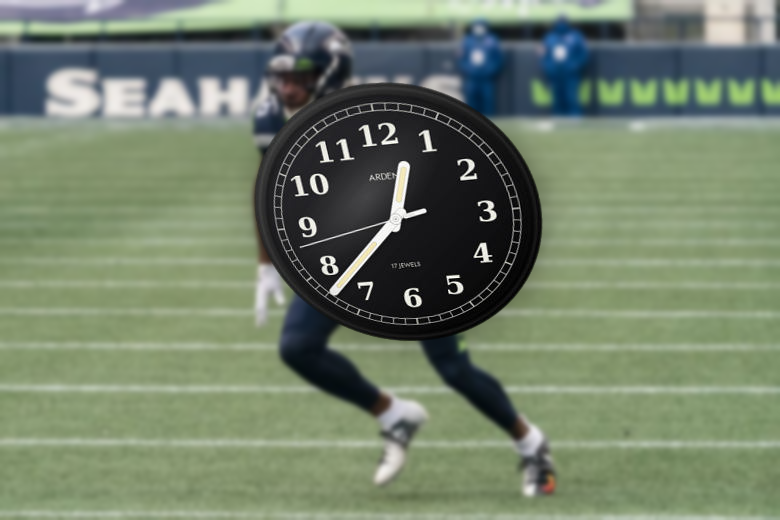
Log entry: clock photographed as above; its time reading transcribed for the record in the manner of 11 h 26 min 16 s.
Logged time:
12 h 37 min 43 s
